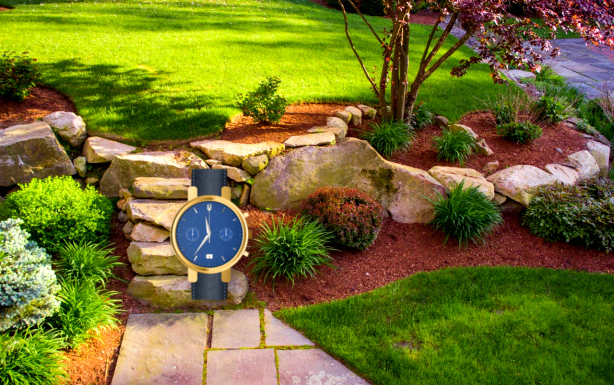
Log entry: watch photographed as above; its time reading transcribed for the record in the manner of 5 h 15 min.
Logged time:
11 h 36 min
